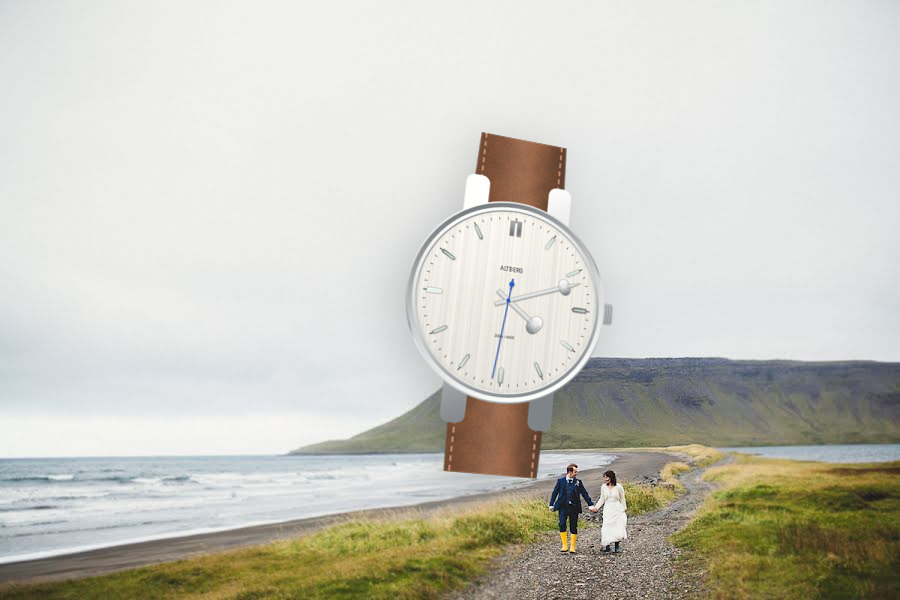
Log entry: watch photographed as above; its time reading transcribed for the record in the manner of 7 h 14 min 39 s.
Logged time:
4 h 11 min 31 s
